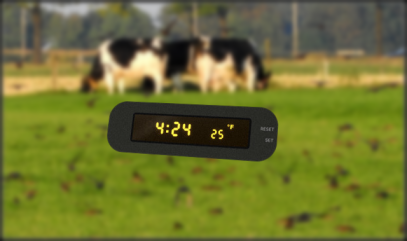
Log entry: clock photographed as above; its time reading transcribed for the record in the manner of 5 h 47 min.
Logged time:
4 h 24 min
